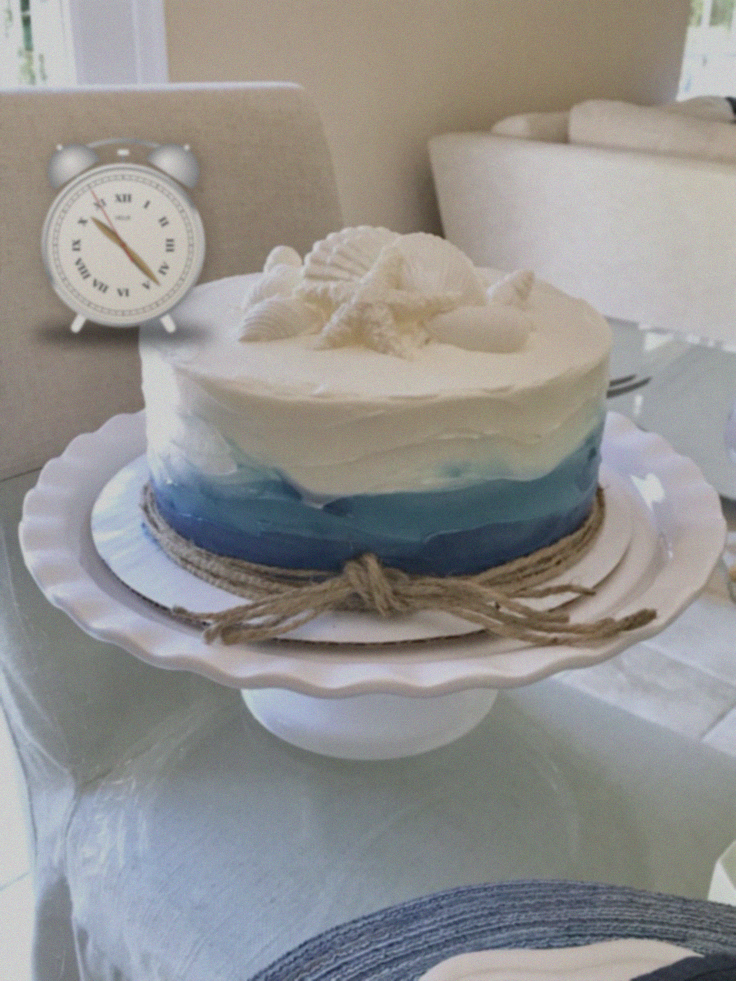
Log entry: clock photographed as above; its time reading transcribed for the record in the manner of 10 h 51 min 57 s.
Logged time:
10 h 22 min 55 s
